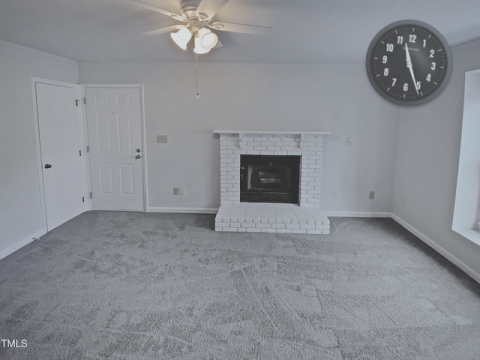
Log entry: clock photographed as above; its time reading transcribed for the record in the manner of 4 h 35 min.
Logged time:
11 h 26 min
